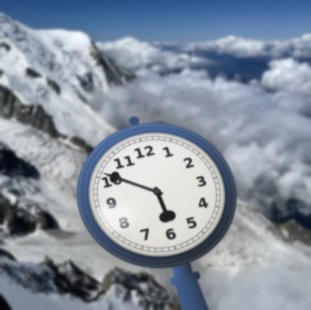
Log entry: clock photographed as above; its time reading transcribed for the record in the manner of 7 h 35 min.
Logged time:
5 h 51 min
